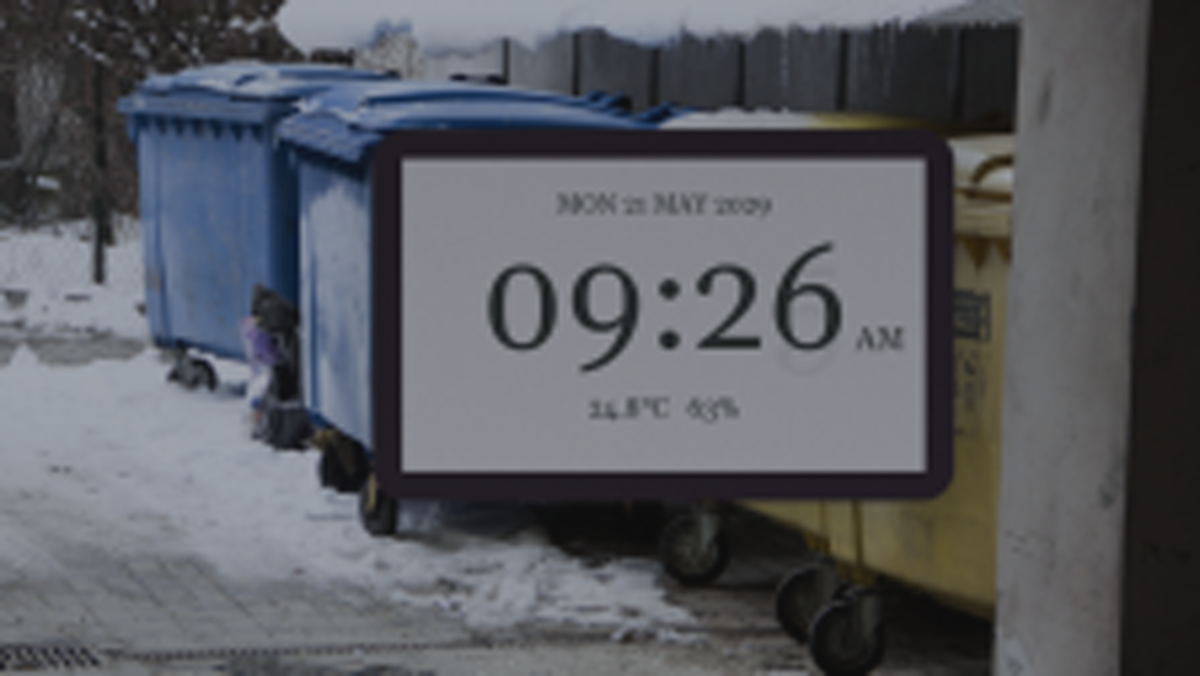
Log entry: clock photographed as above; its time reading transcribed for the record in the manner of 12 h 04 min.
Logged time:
9 h 26 min
